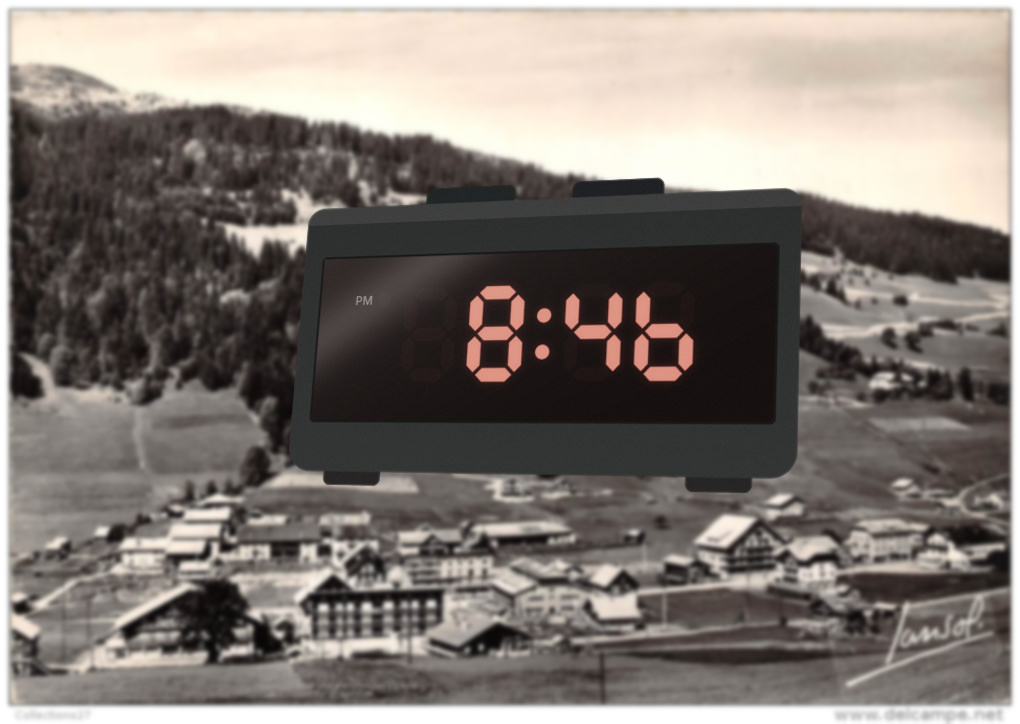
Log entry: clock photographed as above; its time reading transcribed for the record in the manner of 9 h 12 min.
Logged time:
8 h 46 min
